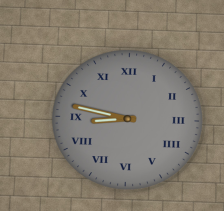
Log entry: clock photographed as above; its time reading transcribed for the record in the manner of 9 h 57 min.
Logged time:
8 h 47 min
